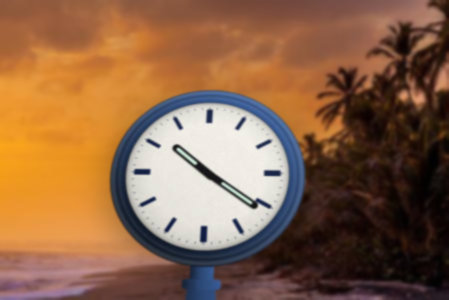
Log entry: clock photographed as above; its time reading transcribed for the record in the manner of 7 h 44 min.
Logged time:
10 h 21 min
